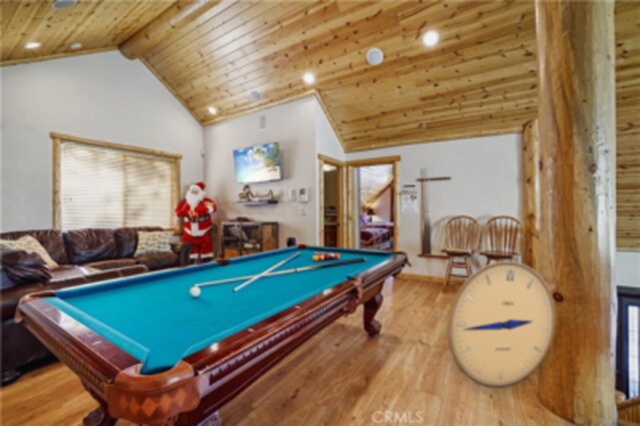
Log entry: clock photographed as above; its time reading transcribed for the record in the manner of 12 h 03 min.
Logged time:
2 h 44 min
